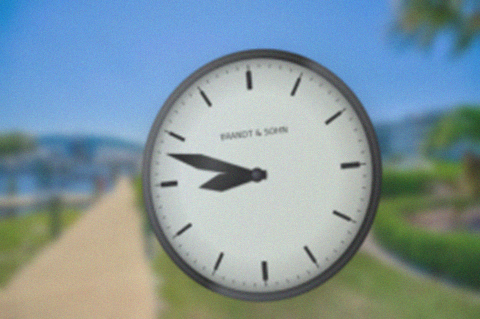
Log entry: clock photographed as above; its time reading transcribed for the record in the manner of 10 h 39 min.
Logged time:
8 h 48 min
